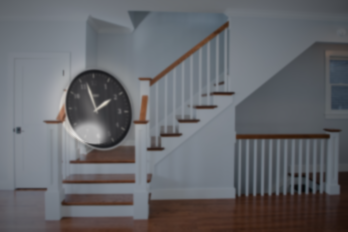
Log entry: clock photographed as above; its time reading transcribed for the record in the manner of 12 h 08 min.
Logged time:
1 h 57 min
